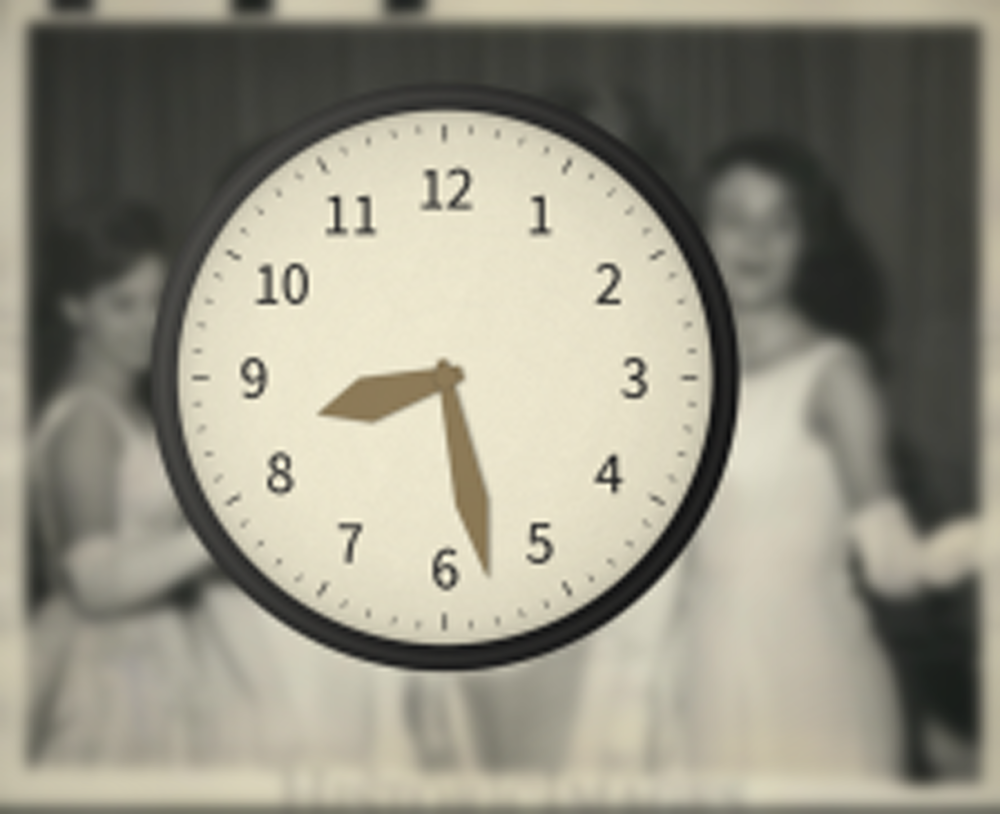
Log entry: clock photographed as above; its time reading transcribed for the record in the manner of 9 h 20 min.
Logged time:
8 h 28 min
